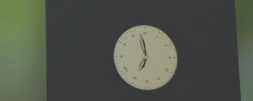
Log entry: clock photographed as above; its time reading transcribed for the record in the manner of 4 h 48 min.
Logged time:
6 h 58 min
